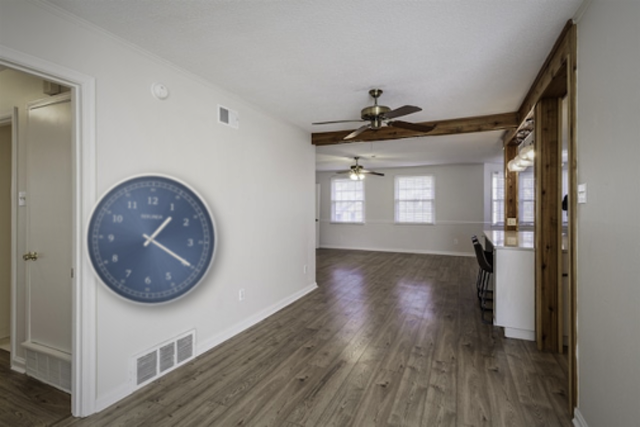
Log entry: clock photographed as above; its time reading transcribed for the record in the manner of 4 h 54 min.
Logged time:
1 h 20 min
